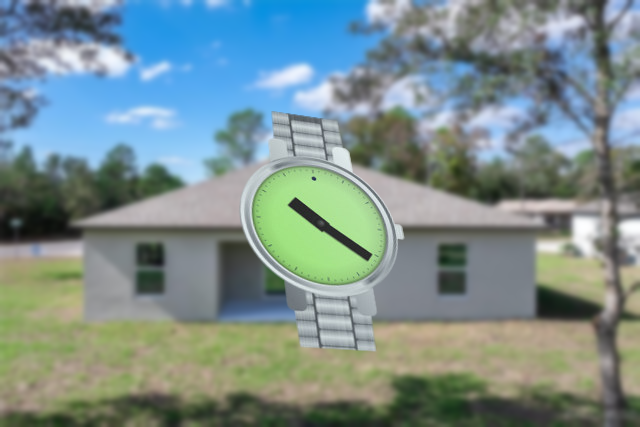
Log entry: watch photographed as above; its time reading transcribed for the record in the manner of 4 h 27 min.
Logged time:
10 h 21 min
